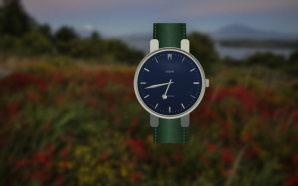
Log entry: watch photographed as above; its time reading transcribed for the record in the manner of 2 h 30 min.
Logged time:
6 h 43 min
